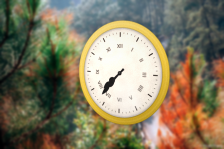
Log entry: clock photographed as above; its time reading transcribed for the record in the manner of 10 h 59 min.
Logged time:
7 h 37 min
